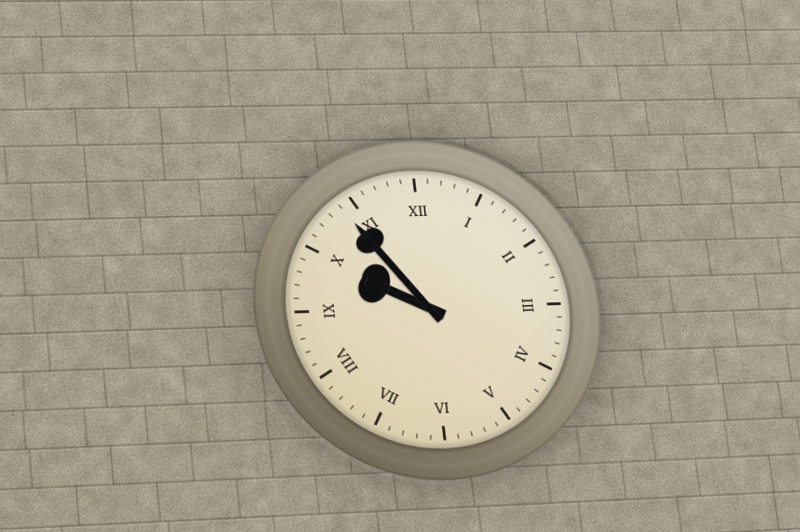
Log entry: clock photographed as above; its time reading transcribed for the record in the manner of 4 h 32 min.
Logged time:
9 h 54 min
